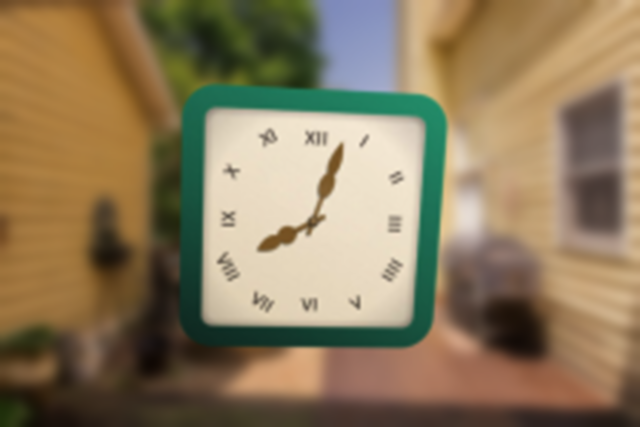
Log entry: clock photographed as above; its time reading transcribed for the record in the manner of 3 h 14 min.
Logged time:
8 h 03 min
